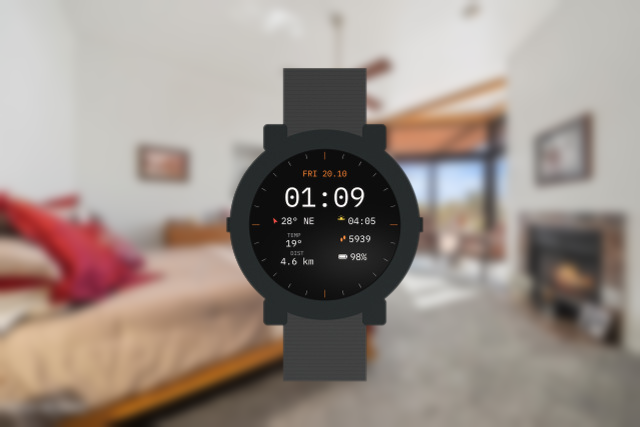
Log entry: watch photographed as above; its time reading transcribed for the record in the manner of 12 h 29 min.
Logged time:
1 h 09 min
